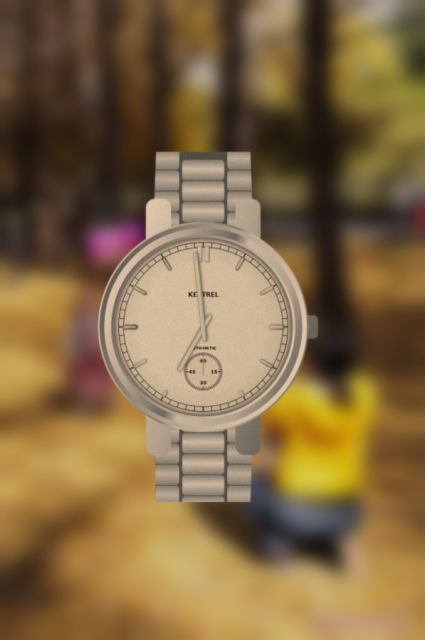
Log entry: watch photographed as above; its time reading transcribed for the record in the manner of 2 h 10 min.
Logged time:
6 h 59 min
